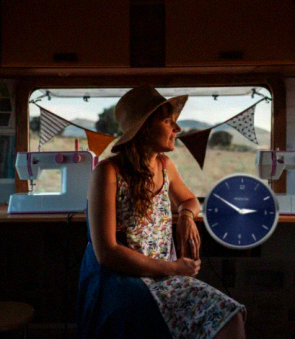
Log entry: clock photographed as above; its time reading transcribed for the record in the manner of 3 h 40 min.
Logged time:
2 h 50 min
